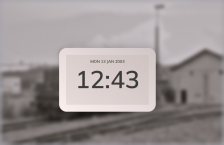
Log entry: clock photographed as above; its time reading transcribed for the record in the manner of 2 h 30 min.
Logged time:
12 h 43 min
